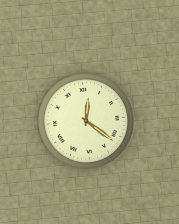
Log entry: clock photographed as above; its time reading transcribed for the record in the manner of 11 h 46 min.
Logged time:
12 h 22 min
